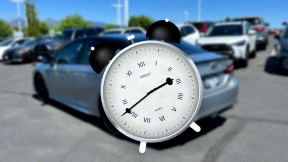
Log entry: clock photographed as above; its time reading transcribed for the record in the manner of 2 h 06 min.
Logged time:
2 h 42 min
